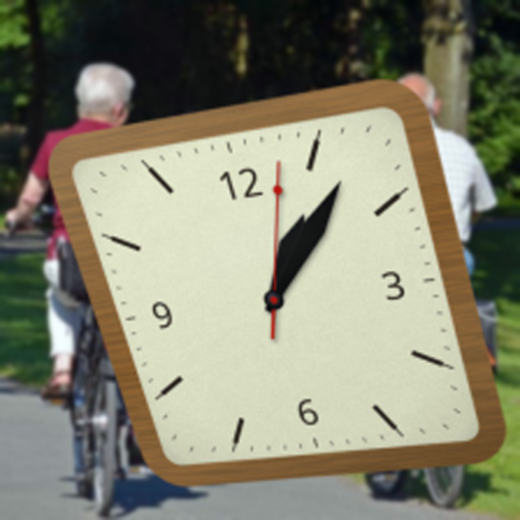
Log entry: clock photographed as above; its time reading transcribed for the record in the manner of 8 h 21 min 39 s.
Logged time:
1 h 07 min 03 s
